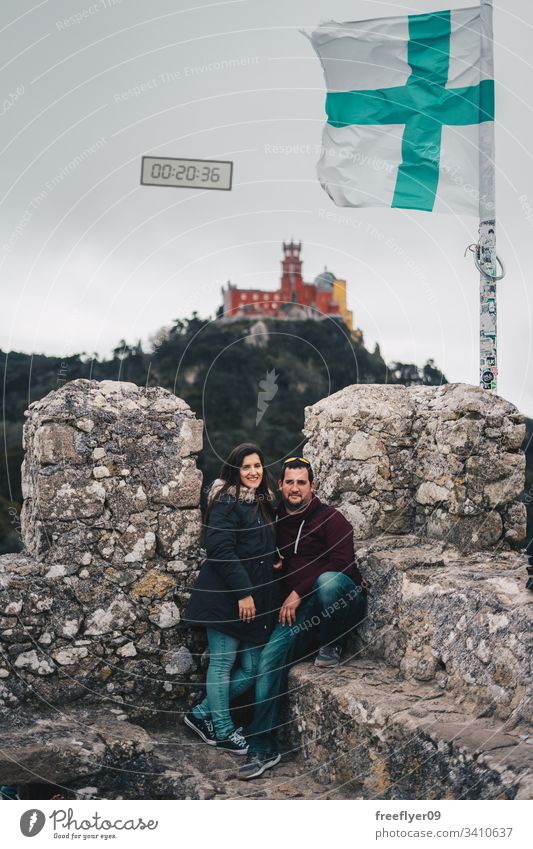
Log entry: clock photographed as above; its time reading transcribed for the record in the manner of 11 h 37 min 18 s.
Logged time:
0 h 20 min 36 s
